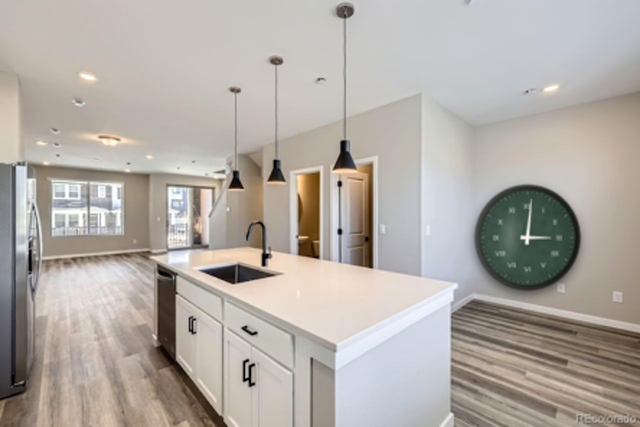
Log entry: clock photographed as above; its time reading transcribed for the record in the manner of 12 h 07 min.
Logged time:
3 h 01 min
